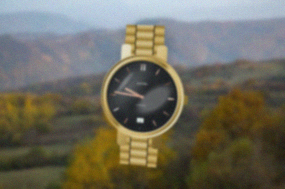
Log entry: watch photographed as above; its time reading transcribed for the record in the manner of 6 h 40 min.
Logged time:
9 h 46 min
